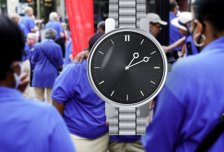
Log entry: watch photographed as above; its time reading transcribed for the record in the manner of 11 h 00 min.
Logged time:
1 h 11 min
